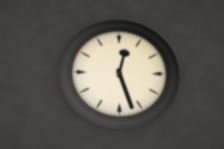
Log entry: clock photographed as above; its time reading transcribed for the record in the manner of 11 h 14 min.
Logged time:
12 h 27 min
